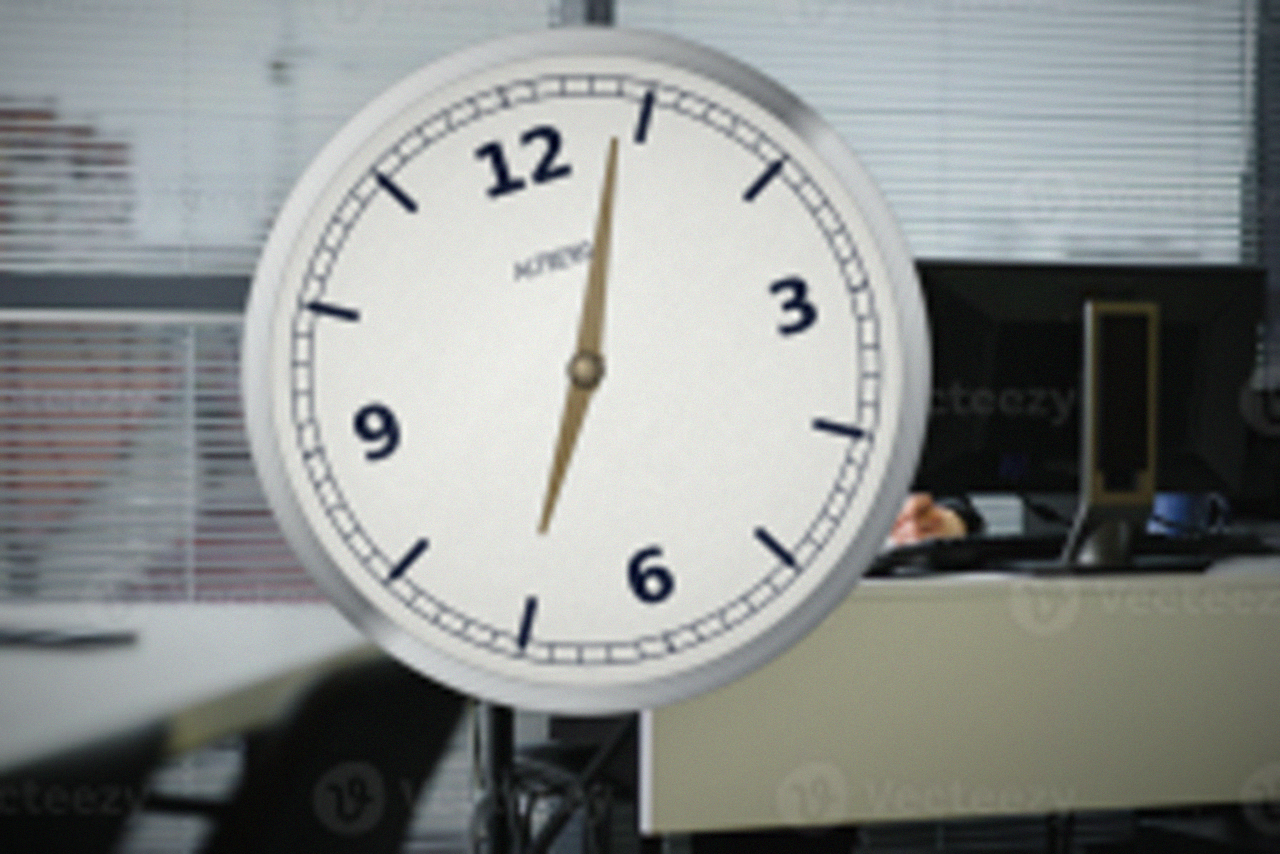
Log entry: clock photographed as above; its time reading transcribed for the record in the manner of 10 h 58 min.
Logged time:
7 h 04 min
